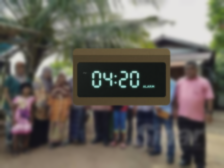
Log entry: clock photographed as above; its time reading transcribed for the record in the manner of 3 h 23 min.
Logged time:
4 h 20 min
